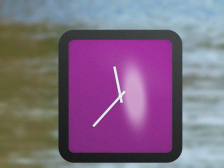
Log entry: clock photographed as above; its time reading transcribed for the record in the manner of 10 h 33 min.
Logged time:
11 h 37 min
